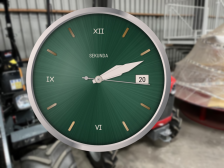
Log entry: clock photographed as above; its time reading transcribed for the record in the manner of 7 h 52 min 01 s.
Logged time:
2 h 11 min 16 s
